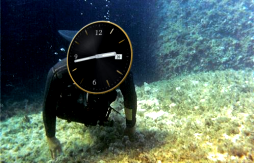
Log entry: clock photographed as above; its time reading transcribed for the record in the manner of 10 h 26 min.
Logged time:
2 h 43 min
